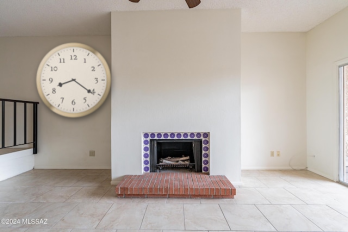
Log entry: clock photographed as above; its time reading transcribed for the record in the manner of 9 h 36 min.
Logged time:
8 h 21 min
